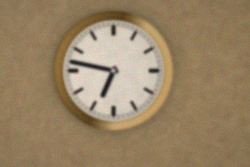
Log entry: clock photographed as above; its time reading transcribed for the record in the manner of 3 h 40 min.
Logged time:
6 h 47 min
